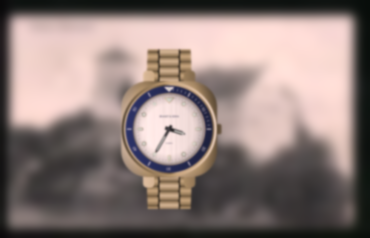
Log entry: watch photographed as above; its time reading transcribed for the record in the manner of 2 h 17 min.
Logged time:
3 h 35 min
